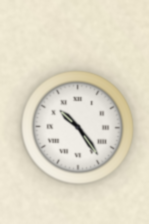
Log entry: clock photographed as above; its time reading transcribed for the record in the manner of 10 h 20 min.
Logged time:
10 h 24 min
